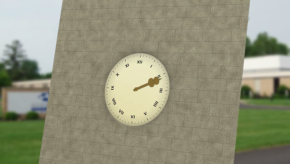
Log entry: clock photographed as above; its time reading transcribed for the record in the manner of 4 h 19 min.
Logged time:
2 h 11 min
